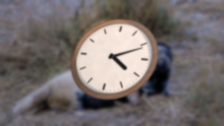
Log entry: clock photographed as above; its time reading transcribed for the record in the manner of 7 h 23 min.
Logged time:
4 h 11 min
